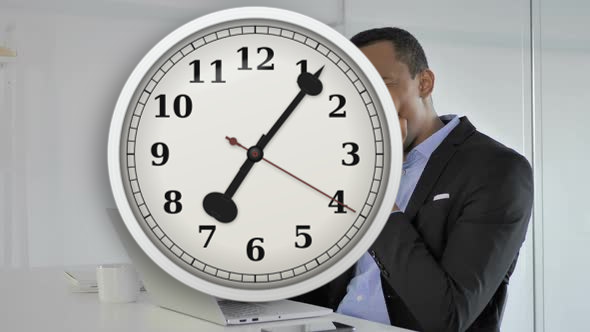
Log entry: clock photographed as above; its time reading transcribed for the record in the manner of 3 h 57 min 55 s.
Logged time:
7 h 06 min 20 s
